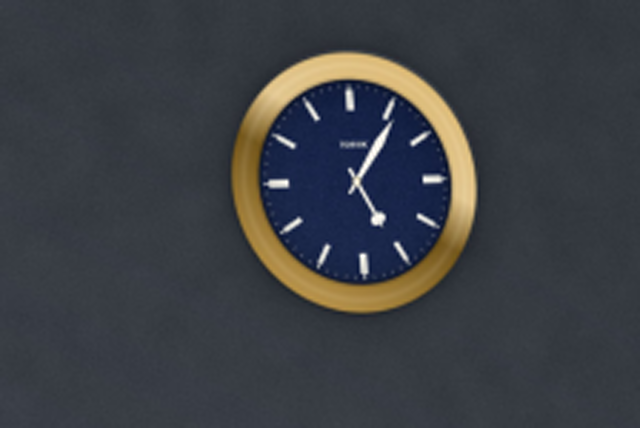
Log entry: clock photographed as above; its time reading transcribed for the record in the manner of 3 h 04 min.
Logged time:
5 h 06 min
